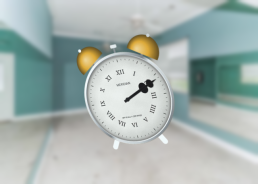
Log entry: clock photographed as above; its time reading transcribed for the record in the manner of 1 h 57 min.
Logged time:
2 h 11 min
